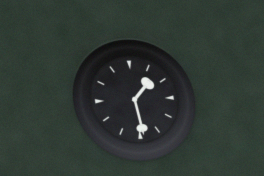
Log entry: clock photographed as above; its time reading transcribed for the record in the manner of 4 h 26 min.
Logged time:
1 h 29 min
